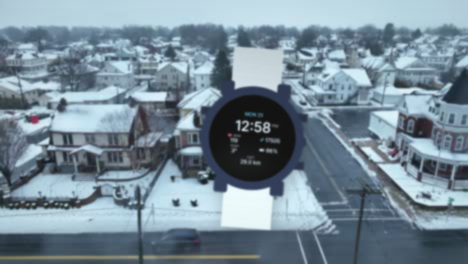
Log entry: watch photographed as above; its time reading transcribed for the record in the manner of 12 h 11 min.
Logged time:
12 h 58 min
